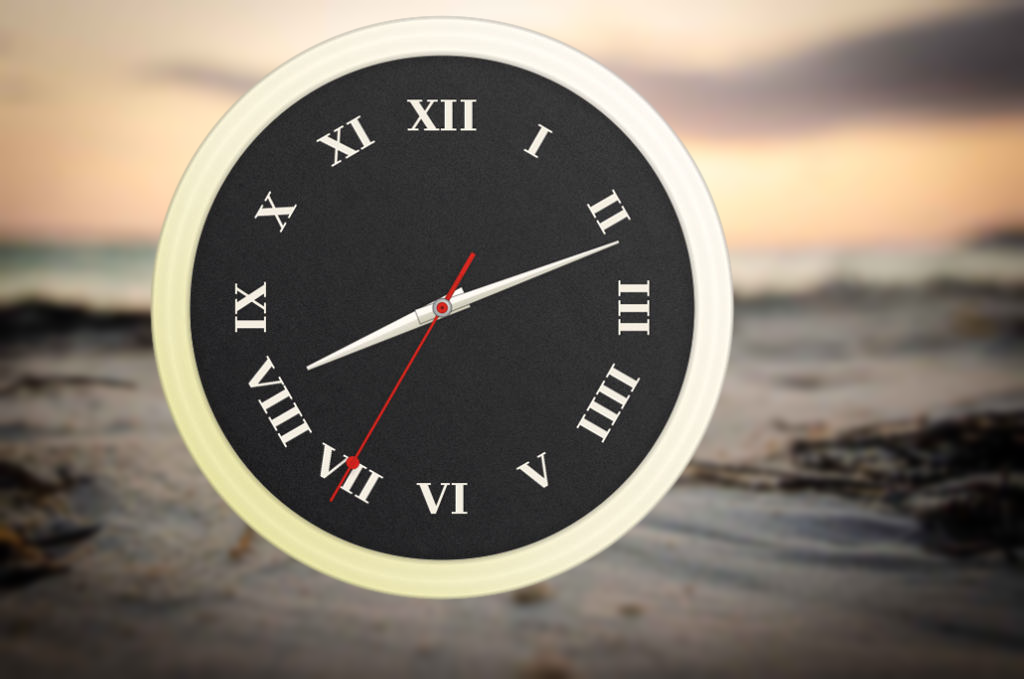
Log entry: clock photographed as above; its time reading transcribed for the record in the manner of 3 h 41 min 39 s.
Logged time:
8 h 11 min 35 s
